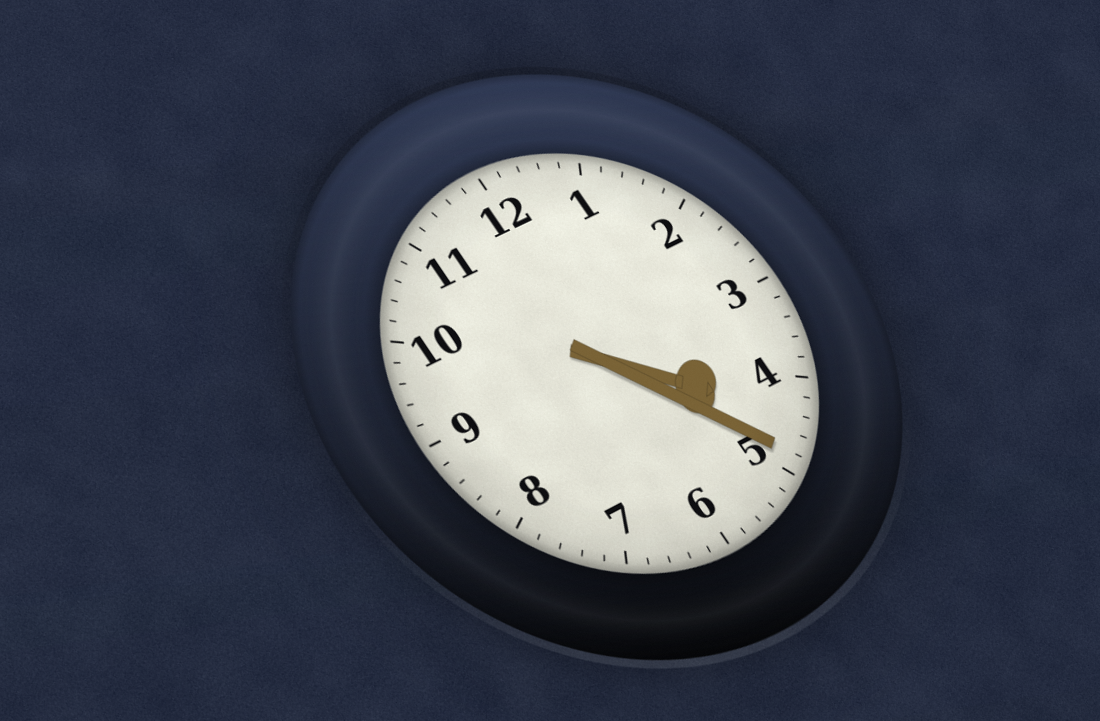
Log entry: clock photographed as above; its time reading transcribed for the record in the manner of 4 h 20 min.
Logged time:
4 h 24 min
